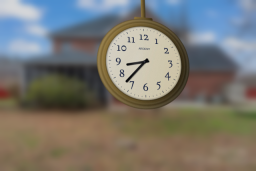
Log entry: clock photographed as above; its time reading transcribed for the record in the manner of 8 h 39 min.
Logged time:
8 h 37 min
